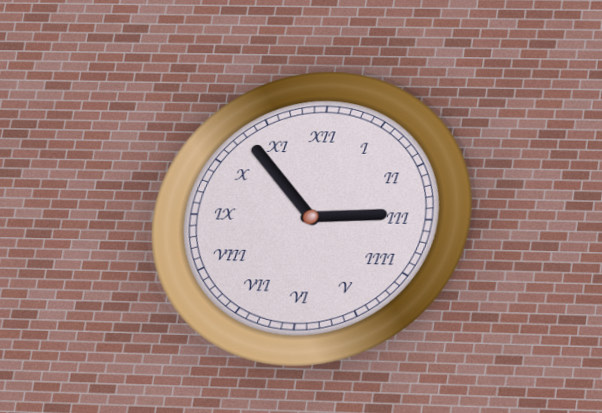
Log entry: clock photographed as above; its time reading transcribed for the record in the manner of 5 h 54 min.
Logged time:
2 h 53 min
